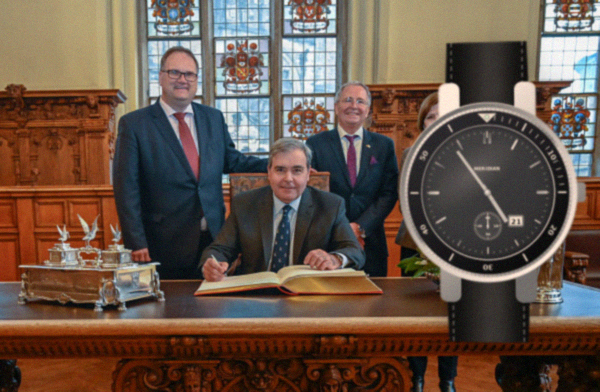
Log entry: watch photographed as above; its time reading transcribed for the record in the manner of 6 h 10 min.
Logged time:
4 h 54 min
